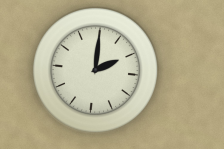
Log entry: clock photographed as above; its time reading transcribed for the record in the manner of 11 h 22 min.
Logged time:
2 h 00 min
